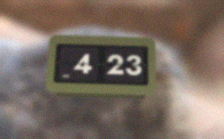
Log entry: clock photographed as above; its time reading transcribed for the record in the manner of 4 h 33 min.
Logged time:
4 h 23 min
